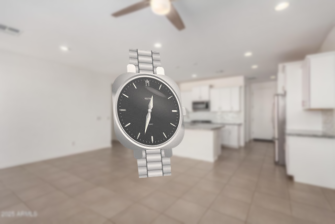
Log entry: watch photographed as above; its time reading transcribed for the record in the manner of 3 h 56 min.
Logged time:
12 h 33 min
